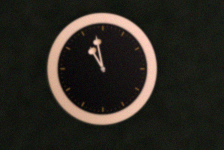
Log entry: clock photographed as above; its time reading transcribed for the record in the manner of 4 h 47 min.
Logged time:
10 h 58 min
